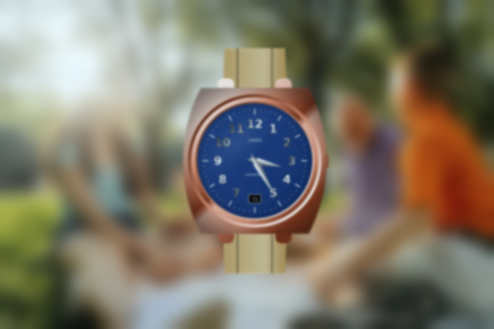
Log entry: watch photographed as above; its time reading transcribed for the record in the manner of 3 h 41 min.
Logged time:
3 h 25 min
